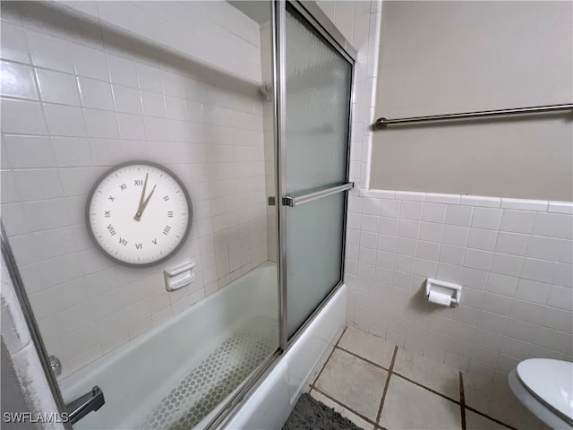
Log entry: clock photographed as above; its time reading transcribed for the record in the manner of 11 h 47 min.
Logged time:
1 h 02 min
